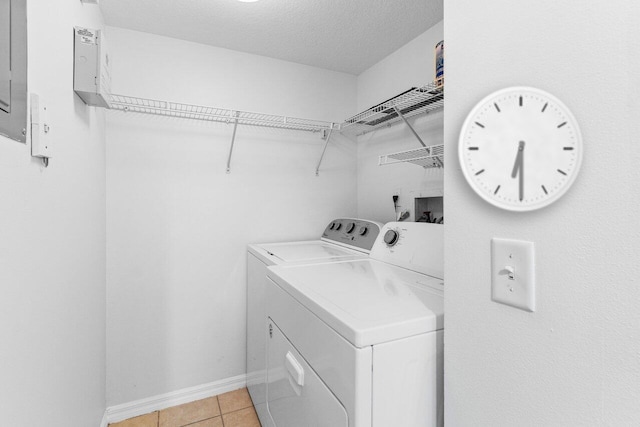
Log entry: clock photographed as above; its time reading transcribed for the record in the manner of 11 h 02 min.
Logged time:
6 h 30 min
